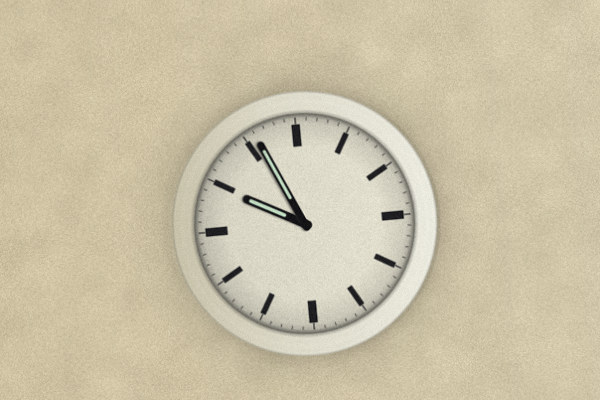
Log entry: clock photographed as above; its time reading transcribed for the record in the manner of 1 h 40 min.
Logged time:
9 h 56 min
